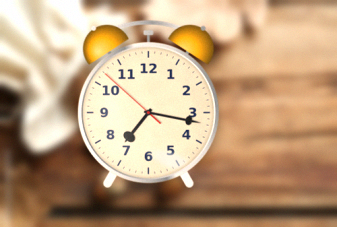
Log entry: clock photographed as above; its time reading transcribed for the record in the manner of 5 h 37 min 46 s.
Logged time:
7 h 16 min 52 s
